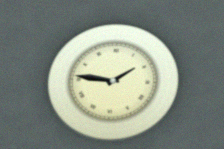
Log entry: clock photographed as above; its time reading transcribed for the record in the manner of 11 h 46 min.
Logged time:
1 h 46 min
